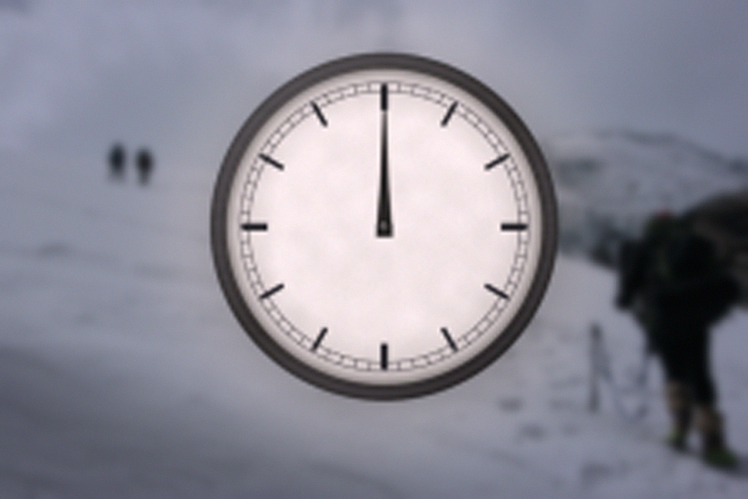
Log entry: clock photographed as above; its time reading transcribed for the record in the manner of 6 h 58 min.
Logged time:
12 h 00 min
